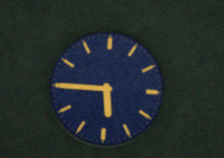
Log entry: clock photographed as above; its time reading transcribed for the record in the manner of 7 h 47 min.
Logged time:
5 h 45 min
